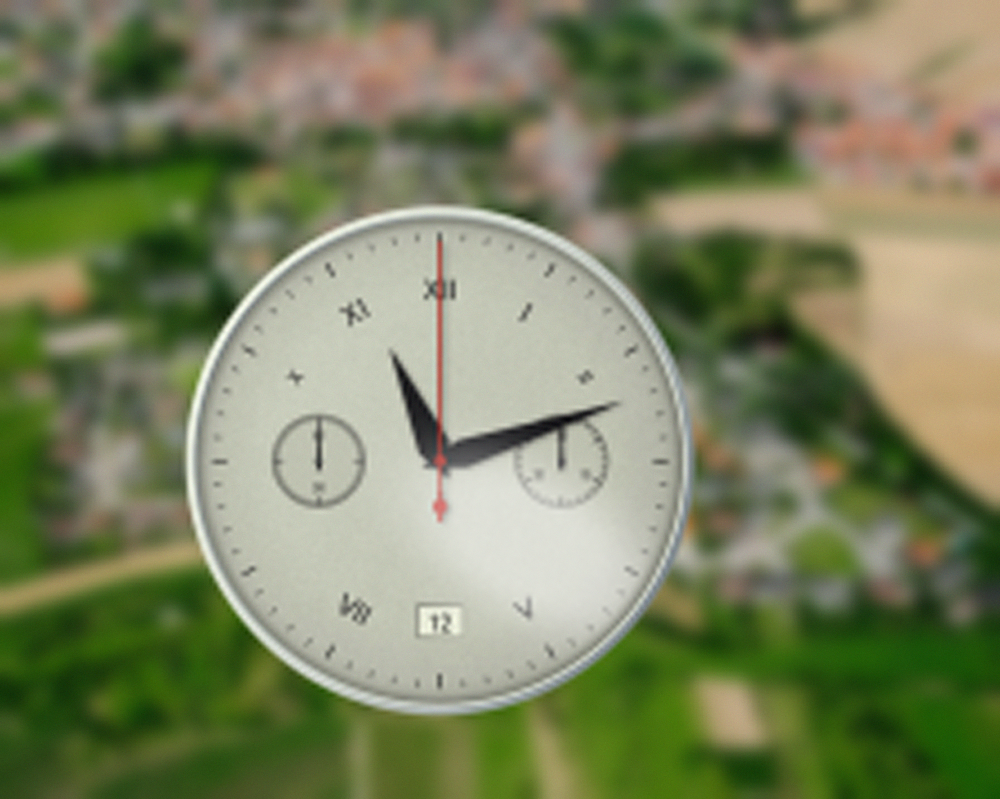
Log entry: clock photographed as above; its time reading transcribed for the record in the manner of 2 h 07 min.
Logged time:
11 h 12 min
